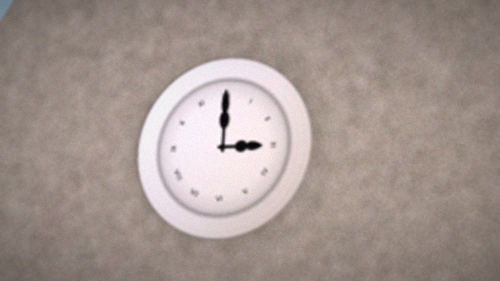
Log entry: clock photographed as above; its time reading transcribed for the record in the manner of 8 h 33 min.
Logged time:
3 h 00 min
